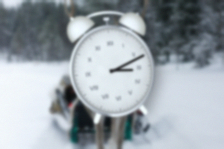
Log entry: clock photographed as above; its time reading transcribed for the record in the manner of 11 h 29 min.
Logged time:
3 h 12 min
